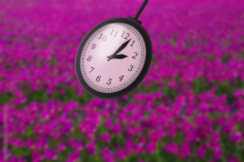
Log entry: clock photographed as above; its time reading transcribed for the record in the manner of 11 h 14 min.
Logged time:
2 h 03 min
